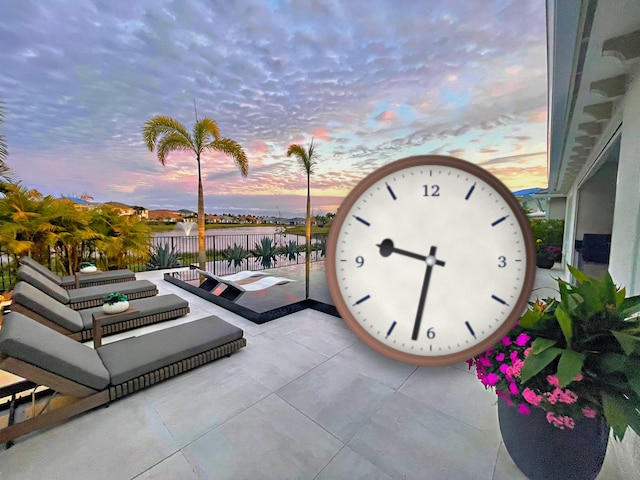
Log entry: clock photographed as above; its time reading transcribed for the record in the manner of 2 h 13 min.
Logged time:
9 h 32 min
